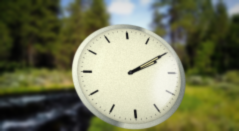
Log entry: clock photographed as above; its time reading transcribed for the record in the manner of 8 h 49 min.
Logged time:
2 h 10 min
